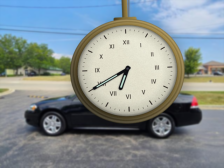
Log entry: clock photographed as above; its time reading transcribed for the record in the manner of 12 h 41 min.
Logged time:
6 h 40 min
